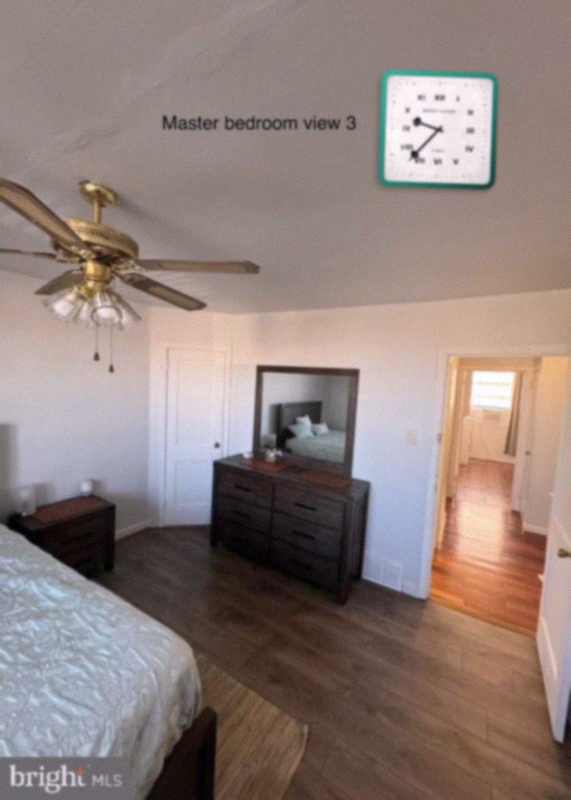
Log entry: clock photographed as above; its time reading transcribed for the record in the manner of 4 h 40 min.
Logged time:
9 h 37 min
